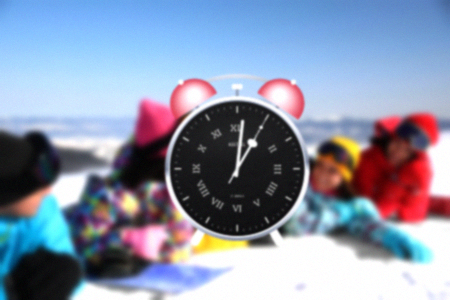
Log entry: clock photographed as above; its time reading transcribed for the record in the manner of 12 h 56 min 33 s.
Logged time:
1 h 01 min 05 s
